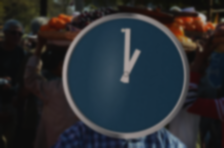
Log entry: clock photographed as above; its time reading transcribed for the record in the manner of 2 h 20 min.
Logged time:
1 h 01 min
